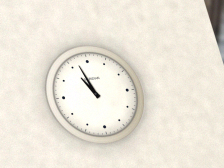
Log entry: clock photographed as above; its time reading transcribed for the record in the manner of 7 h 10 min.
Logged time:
10 h 57 min
